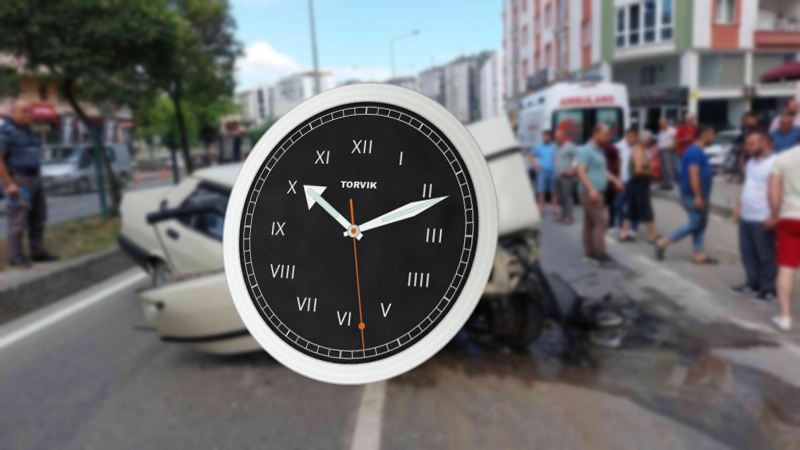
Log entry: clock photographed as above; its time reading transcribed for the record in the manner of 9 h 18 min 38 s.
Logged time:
10 h 11 min 28 s
